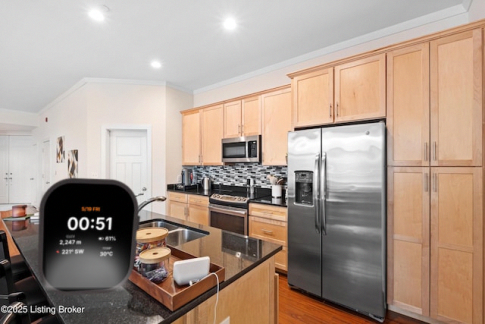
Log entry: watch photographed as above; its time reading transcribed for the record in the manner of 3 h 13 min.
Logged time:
0 h 51 min
